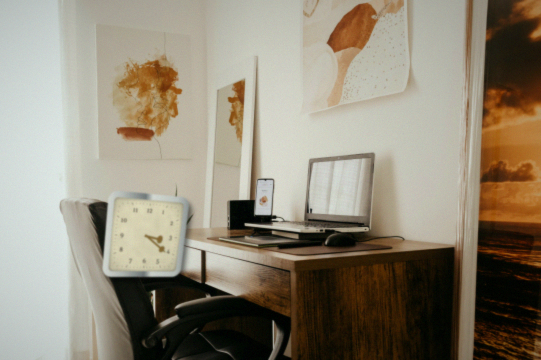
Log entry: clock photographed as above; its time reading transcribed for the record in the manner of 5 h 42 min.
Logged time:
3 h 21 min
